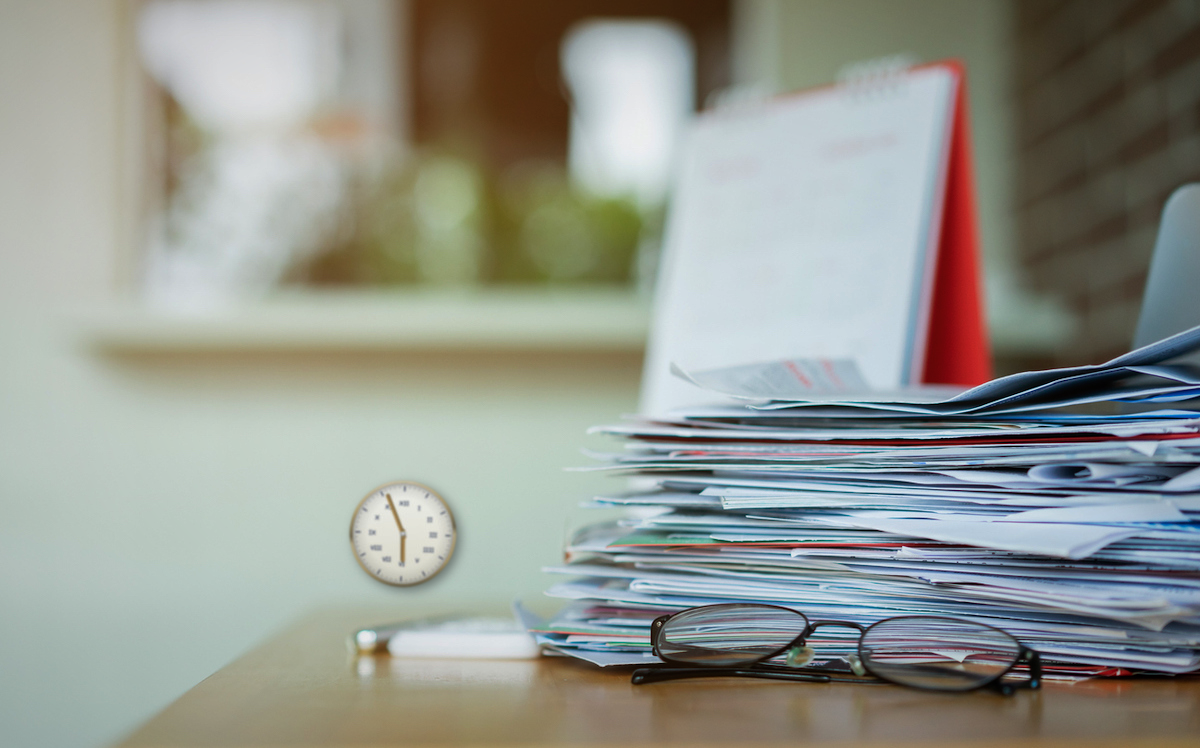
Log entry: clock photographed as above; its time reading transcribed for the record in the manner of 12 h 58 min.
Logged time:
5 h 56 min
